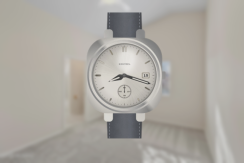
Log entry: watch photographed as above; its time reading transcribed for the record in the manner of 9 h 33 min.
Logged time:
8 h 18 min
